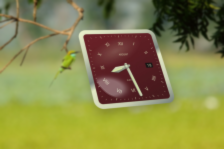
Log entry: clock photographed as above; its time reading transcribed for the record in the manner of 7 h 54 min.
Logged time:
8 h 28 min
